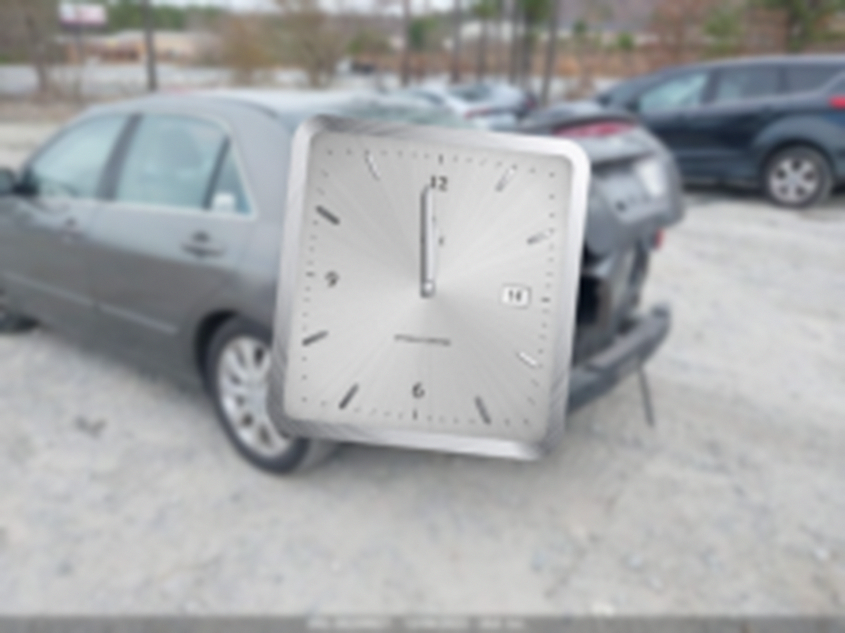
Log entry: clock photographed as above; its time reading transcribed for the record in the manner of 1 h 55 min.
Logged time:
11 h 59 min
